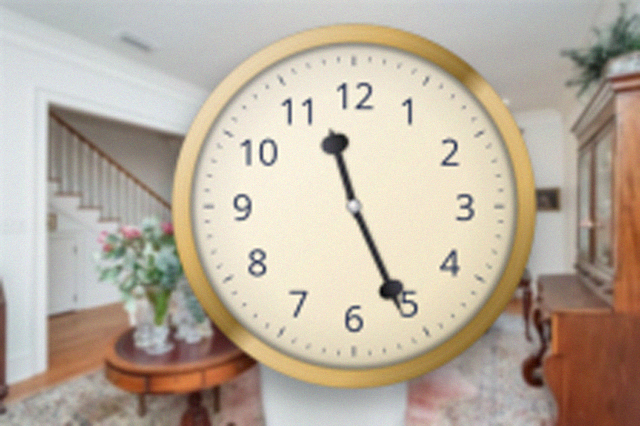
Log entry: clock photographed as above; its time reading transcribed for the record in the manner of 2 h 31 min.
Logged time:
11 h 26 min
